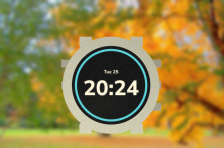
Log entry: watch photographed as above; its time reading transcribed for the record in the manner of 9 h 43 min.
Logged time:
20 h 24 min
